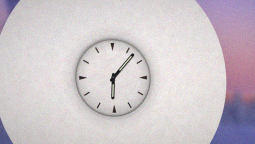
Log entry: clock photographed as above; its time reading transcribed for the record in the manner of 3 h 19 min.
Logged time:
6 h 07 min
